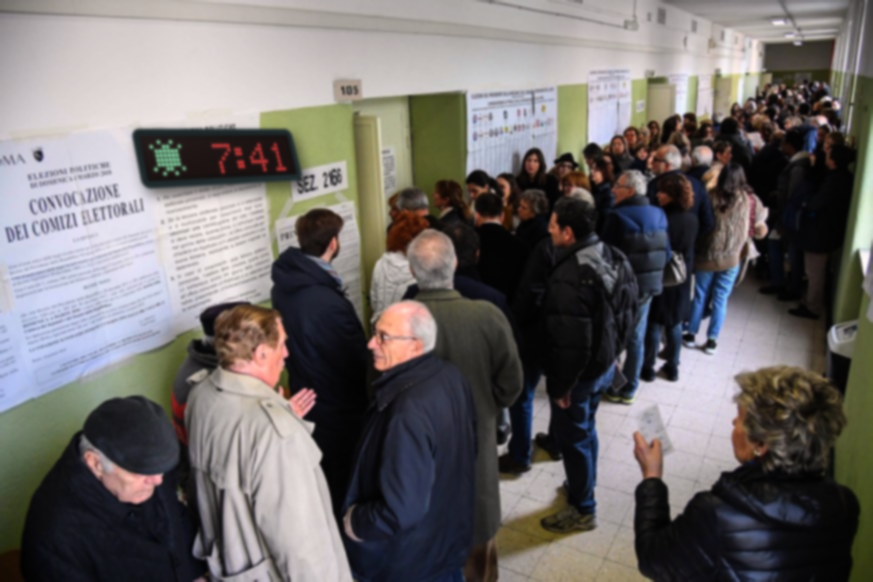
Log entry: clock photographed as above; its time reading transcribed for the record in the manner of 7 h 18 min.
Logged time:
7 h 41 min
